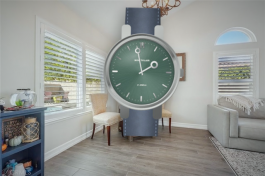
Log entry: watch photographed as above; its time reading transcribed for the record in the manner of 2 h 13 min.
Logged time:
1 h 58 min
